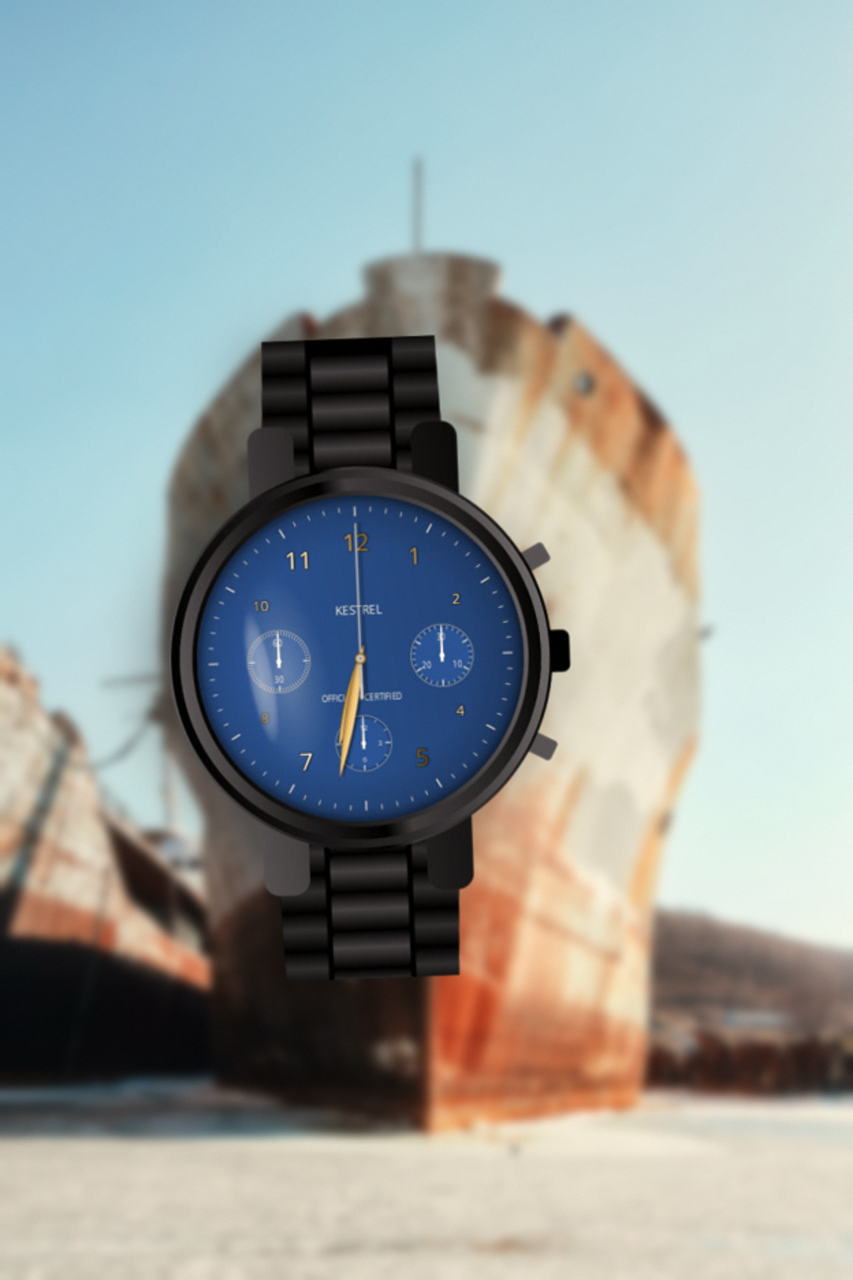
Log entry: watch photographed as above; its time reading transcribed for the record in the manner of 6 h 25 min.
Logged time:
6 h 32 min
